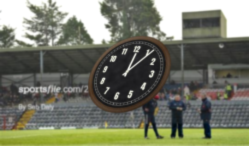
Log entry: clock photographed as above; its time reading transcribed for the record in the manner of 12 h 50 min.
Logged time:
12 h 06 min
